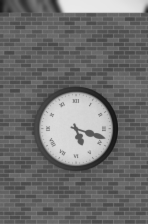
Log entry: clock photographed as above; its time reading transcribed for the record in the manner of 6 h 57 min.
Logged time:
5 h 18 min
